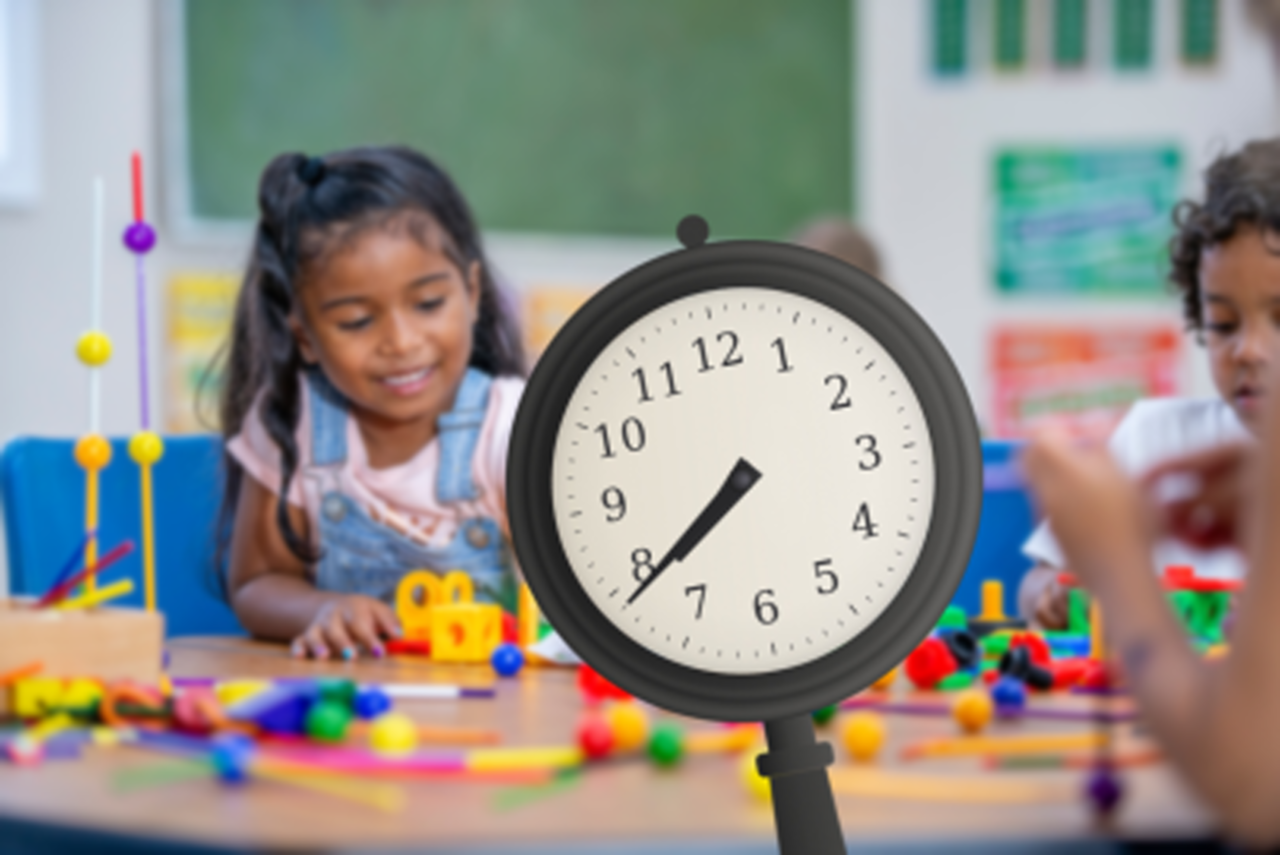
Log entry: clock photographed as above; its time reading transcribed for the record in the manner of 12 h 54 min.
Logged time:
7 h 39 min
